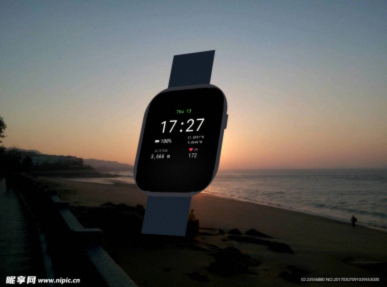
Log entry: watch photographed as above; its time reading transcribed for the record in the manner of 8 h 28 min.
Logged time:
17 h 27 min
